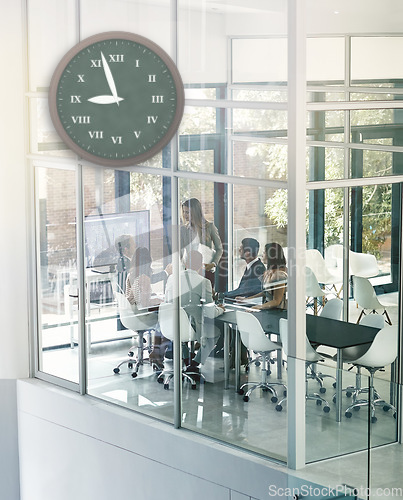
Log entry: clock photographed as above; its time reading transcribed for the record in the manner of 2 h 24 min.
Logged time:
8 h 57 min
